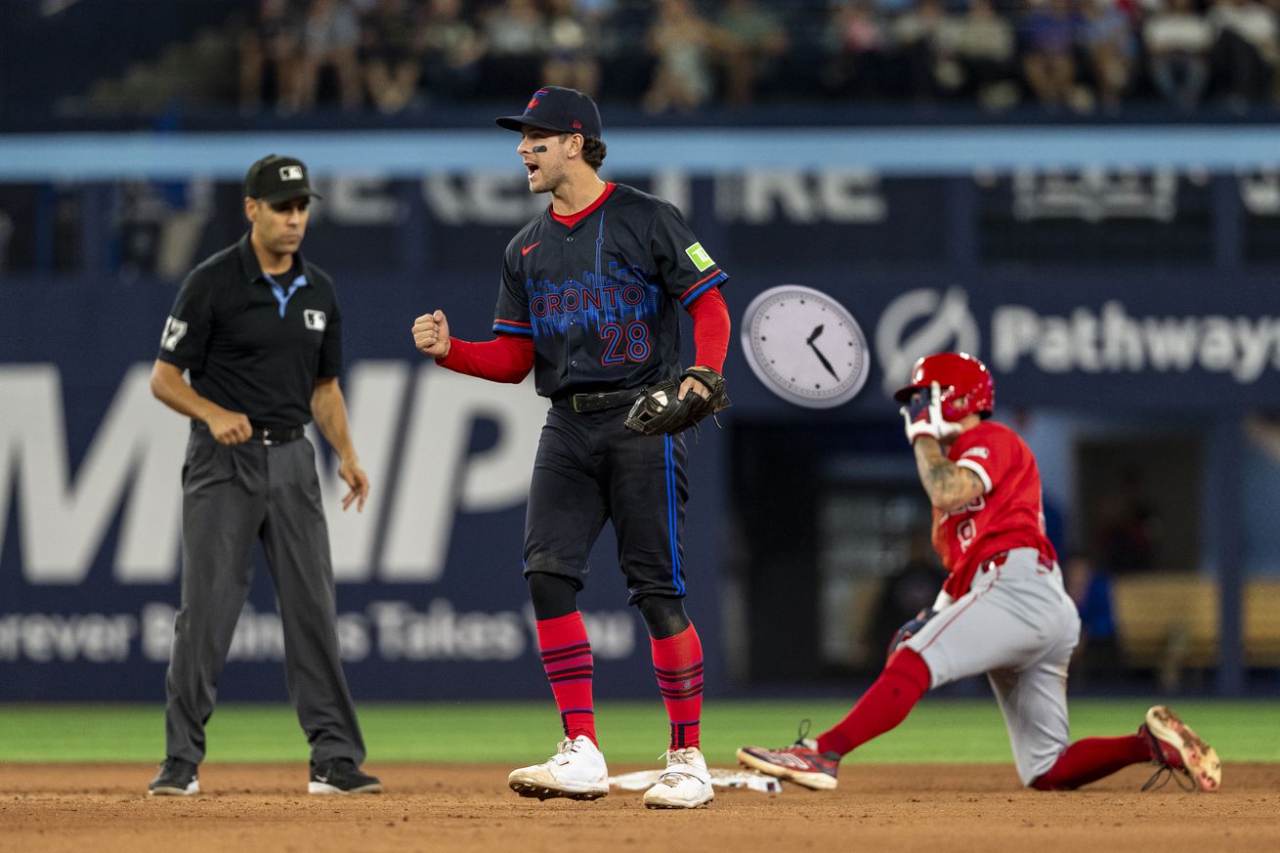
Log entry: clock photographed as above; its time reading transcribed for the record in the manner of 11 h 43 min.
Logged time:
1 h 25 min
